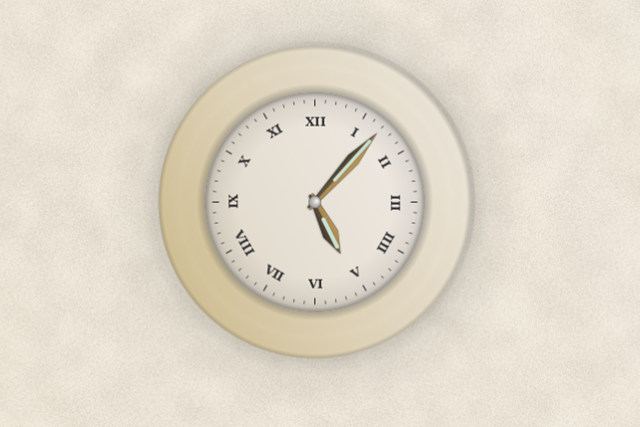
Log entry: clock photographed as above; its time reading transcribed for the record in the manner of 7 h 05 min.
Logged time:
5 h 07 min
